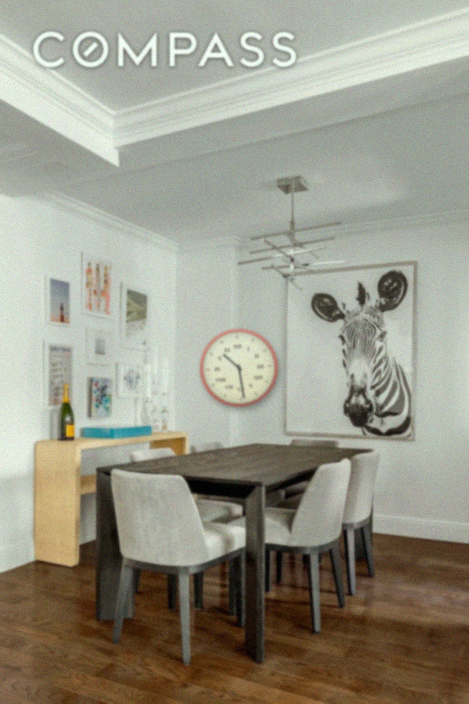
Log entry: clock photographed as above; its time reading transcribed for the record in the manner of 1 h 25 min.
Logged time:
10 h 29 min
